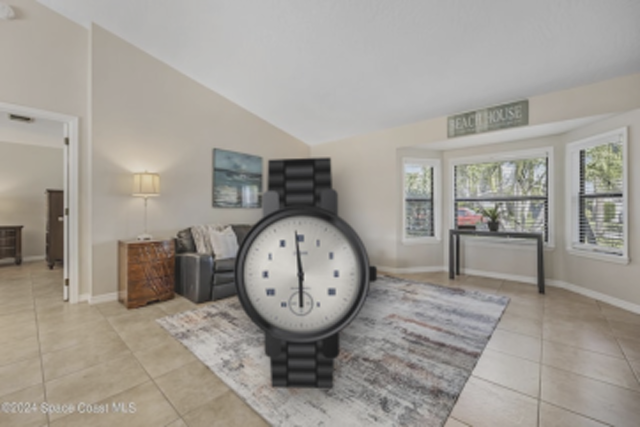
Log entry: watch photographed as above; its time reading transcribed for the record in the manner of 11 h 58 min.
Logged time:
5 h 59 min
